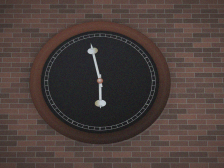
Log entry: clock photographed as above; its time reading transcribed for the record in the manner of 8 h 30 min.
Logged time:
5 h 58 min
